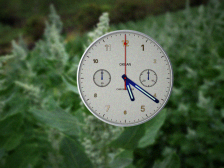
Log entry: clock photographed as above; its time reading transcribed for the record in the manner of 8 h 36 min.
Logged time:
5 h 21 min
